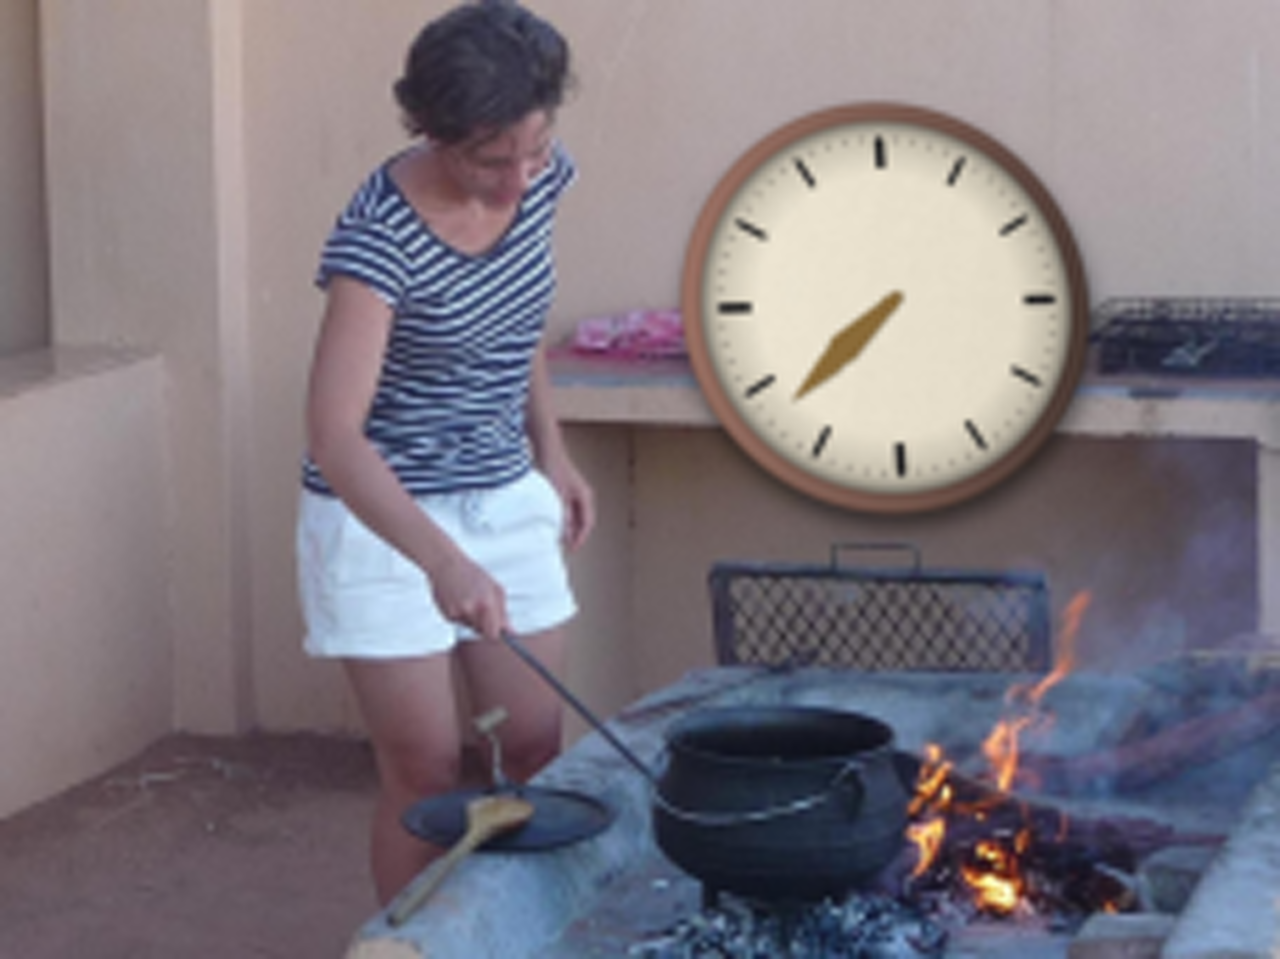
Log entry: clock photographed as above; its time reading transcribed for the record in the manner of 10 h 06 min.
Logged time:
7 h 38 min
